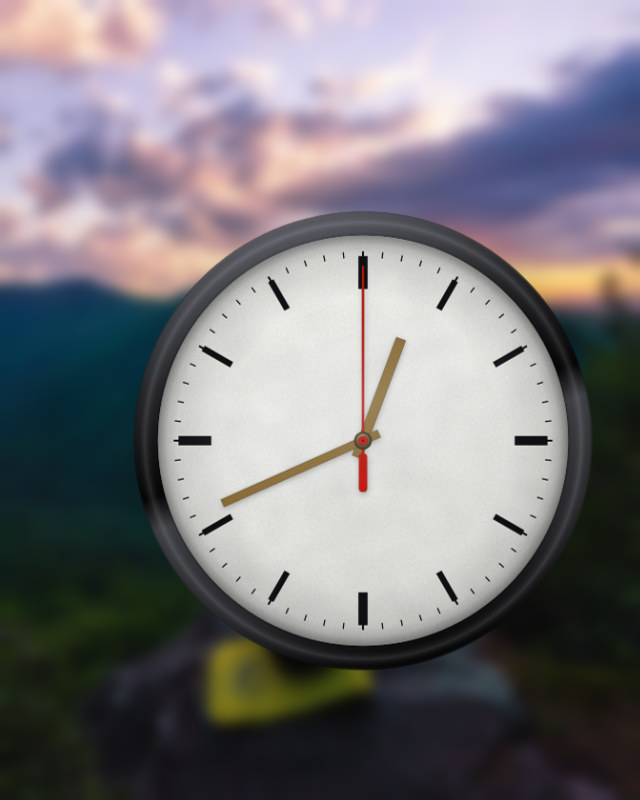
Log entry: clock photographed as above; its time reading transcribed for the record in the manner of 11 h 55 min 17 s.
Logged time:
12 h 41 min 00 s
